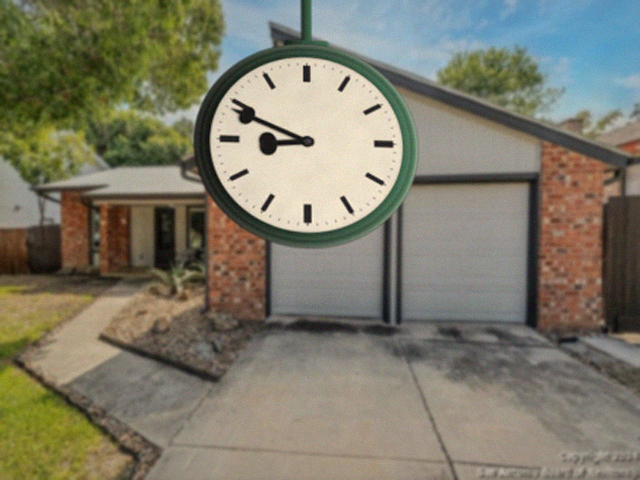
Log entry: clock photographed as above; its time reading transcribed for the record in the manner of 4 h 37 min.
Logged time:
8 h 49 min
